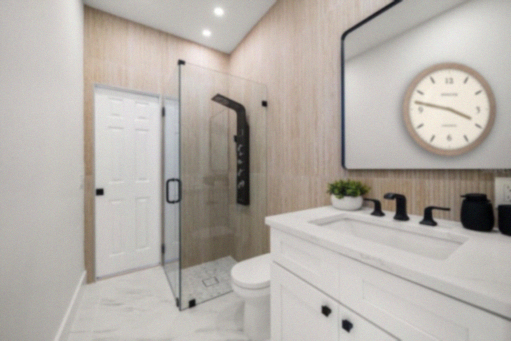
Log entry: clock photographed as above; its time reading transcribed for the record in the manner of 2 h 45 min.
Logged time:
3 h 47 min
